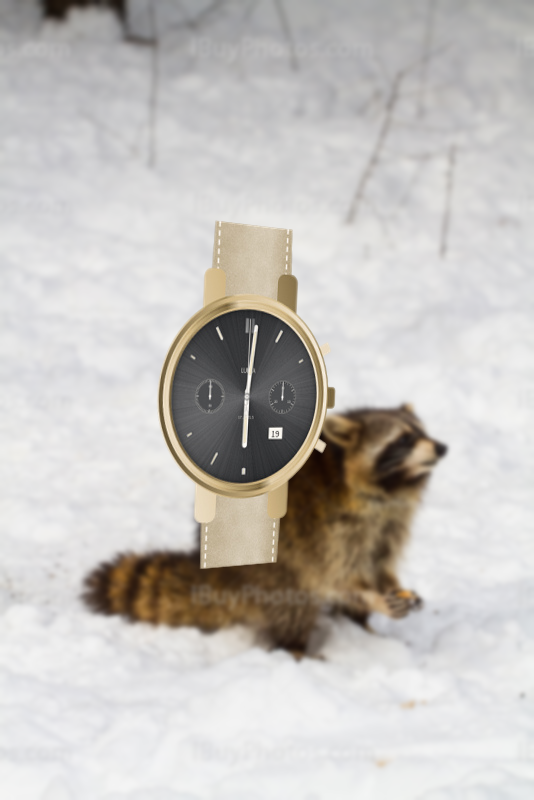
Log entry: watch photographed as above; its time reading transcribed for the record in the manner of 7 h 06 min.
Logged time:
6 h 01 min
